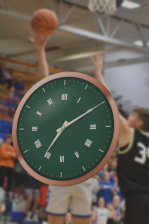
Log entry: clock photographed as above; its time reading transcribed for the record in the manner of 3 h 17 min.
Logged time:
7 h 10 min
